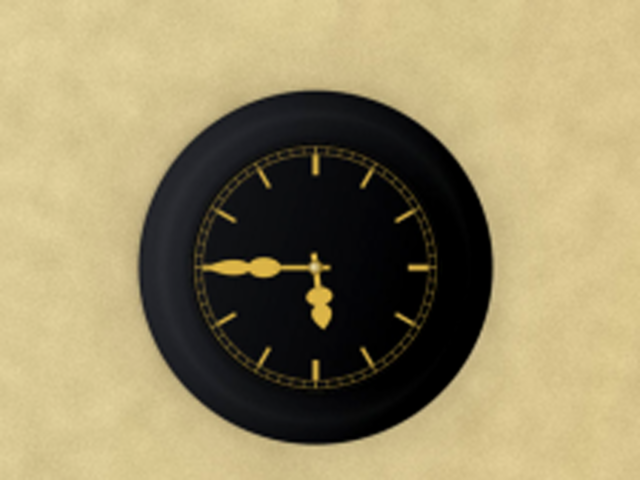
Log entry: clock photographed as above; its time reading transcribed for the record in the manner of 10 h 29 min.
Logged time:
5 h 45 min
